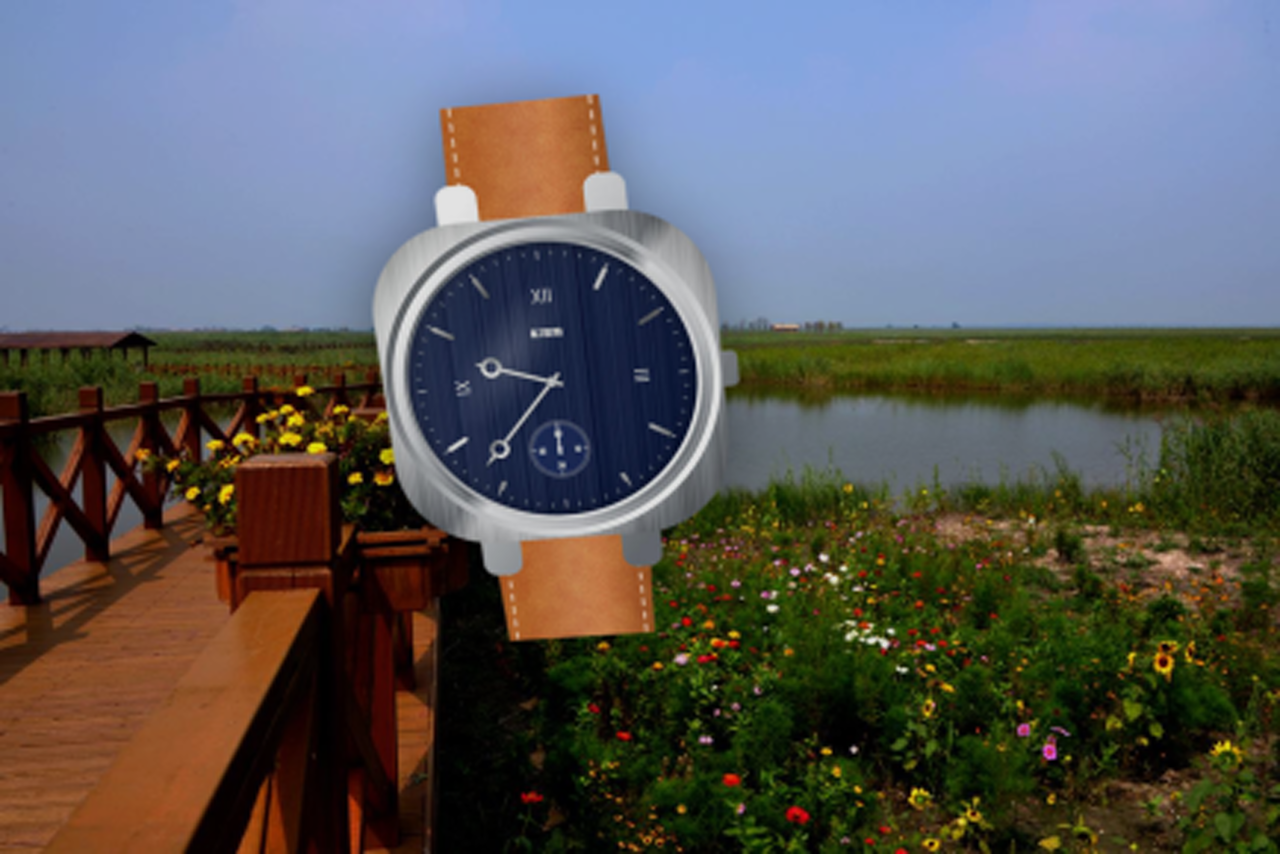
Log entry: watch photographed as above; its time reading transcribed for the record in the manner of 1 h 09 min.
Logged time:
9 h 37 min
